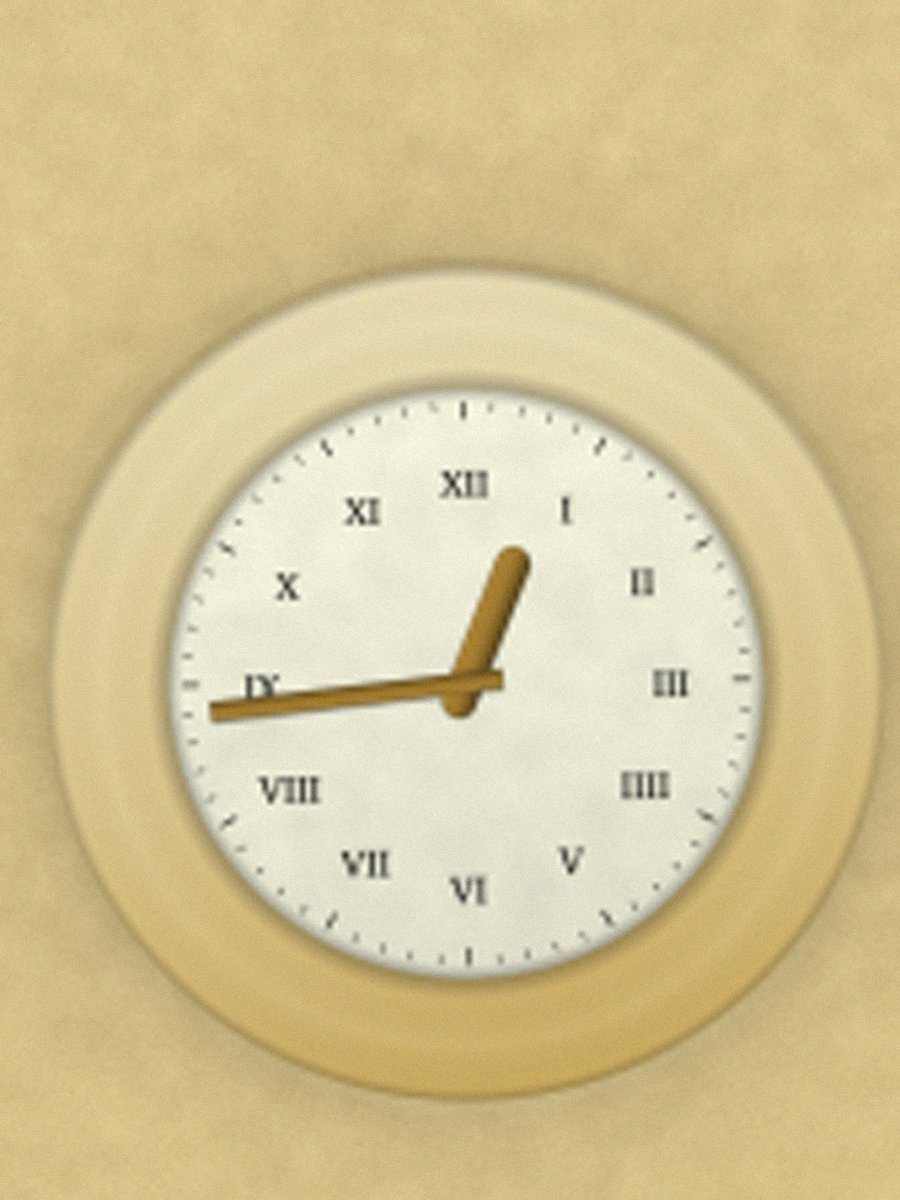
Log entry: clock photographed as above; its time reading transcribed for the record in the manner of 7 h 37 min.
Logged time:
12 h 44 min
